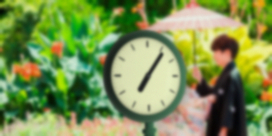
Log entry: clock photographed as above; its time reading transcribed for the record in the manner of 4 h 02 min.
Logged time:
7 h 06 min
